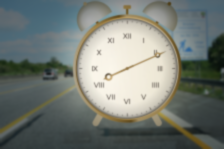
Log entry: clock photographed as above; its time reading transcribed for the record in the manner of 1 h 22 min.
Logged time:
8 h 11 min
